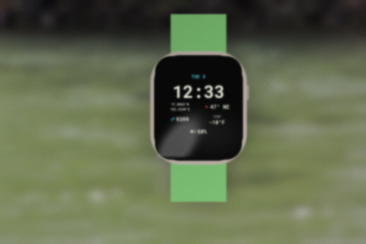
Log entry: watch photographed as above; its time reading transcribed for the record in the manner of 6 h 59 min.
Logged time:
12 h 33 min
